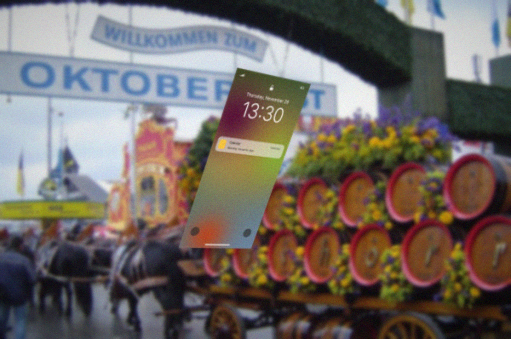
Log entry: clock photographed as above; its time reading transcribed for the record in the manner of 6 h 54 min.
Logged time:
13 h 30 min
